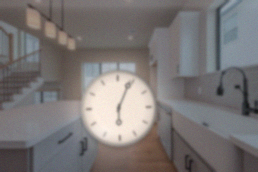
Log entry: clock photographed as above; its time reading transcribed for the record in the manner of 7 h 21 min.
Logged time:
6 h 04 min
